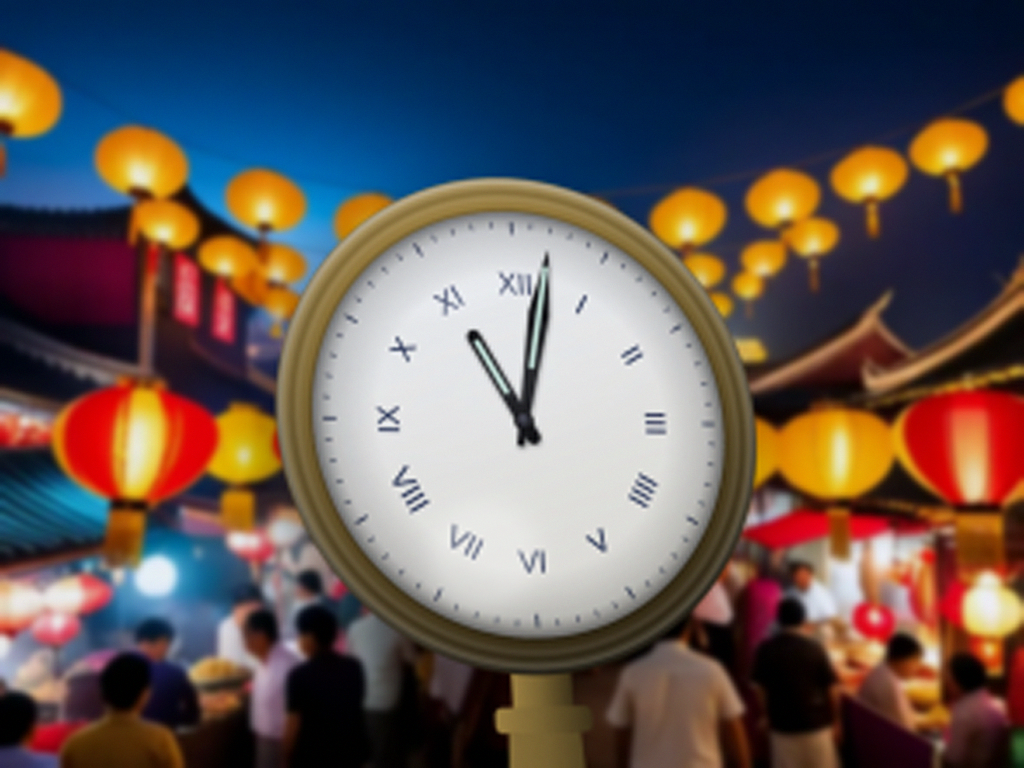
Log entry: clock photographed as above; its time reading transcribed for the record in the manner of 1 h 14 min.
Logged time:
11 h 02 min
